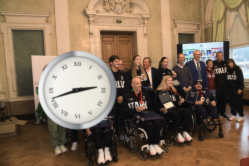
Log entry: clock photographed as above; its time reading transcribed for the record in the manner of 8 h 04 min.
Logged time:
2 h 42 min
